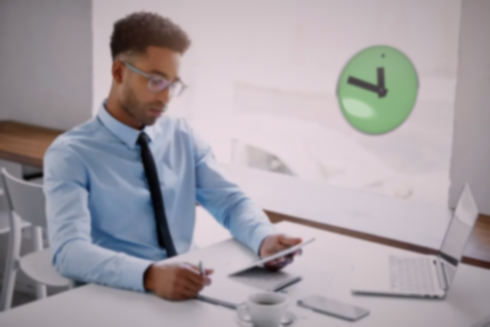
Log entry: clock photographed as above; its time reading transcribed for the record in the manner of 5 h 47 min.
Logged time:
11 h 48 min
